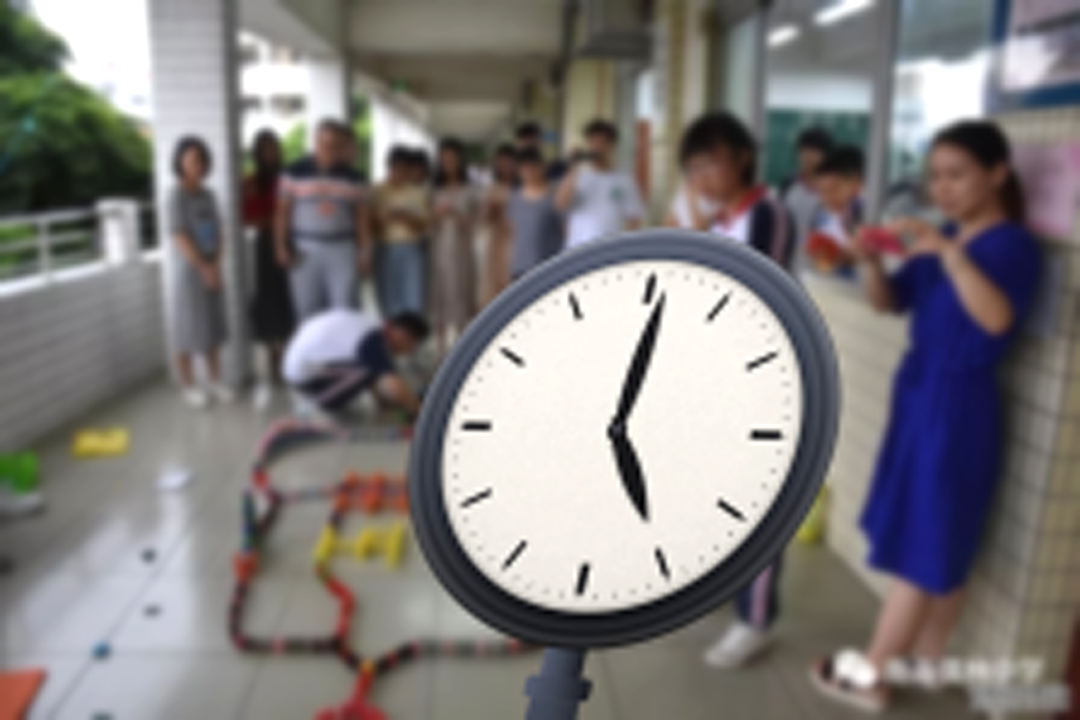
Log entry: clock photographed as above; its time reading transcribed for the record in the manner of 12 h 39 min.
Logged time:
5 h 01 min
